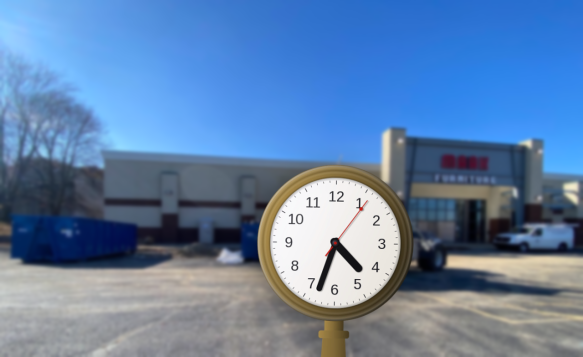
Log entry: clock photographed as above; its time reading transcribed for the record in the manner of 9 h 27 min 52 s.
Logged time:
4 h 33 min 06 s
